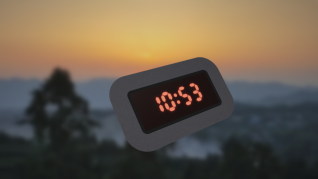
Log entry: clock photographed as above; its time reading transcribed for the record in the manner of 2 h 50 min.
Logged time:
10 h 53 min
